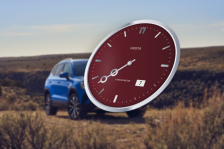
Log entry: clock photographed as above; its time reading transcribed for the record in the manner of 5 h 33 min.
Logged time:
7 h 38 min
